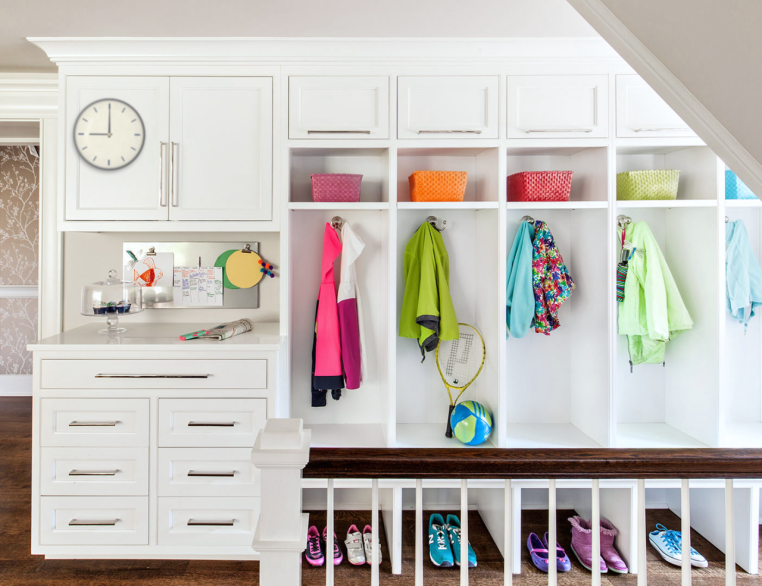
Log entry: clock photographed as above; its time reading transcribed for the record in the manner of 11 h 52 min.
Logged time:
9 h 00 min
